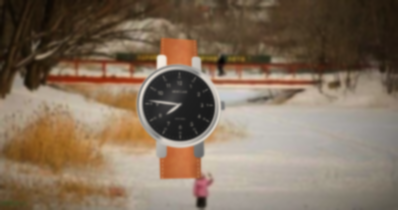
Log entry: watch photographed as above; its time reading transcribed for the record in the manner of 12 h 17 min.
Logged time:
7 h 46 min
